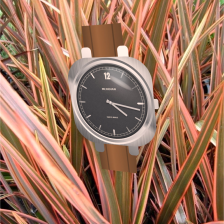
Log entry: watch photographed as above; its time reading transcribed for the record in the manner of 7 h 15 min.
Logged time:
4 h 17 min
